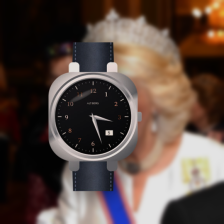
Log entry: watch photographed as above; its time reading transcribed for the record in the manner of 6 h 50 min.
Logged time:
3 h 27 min
